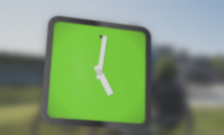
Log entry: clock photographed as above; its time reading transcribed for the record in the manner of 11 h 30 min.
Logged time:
5 h 01 min
